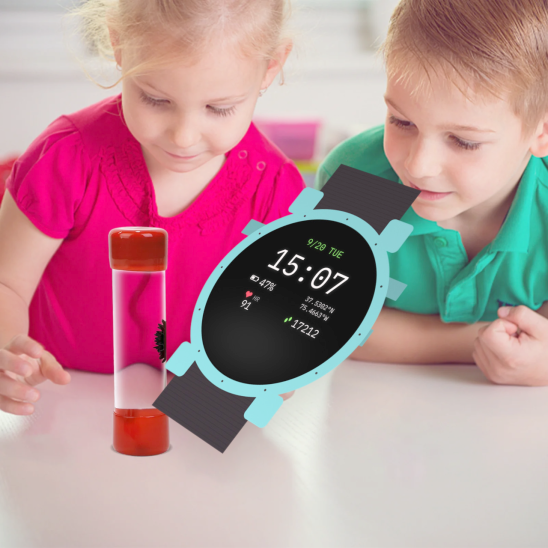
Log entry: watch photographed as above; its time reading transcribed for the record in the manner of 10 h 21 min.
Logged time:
15 h 07 min
